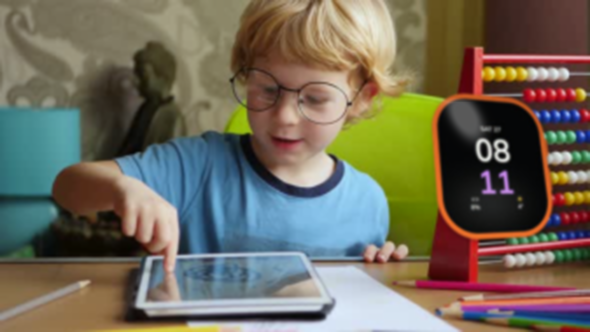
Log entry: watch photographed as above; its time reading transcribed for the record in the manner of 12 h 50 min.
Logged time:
8 h 11 min
